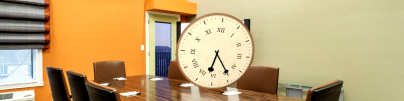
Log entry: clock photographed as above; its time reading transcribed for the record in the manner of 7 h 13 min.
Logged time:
6 h 24 min
